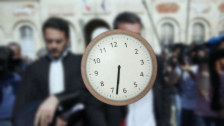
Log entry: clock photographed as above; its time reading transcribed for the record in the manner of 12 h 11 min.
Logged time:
6 h 33 min
